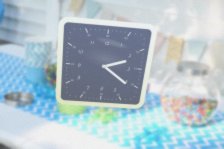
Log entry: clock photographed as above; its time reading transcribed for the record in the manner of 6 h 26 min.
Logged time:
2 h 21 min
